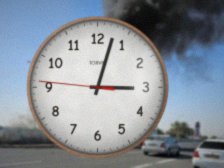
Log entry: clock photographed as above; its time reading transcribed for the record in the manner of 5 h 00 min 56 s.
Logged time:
3 h 02 min 46 s
